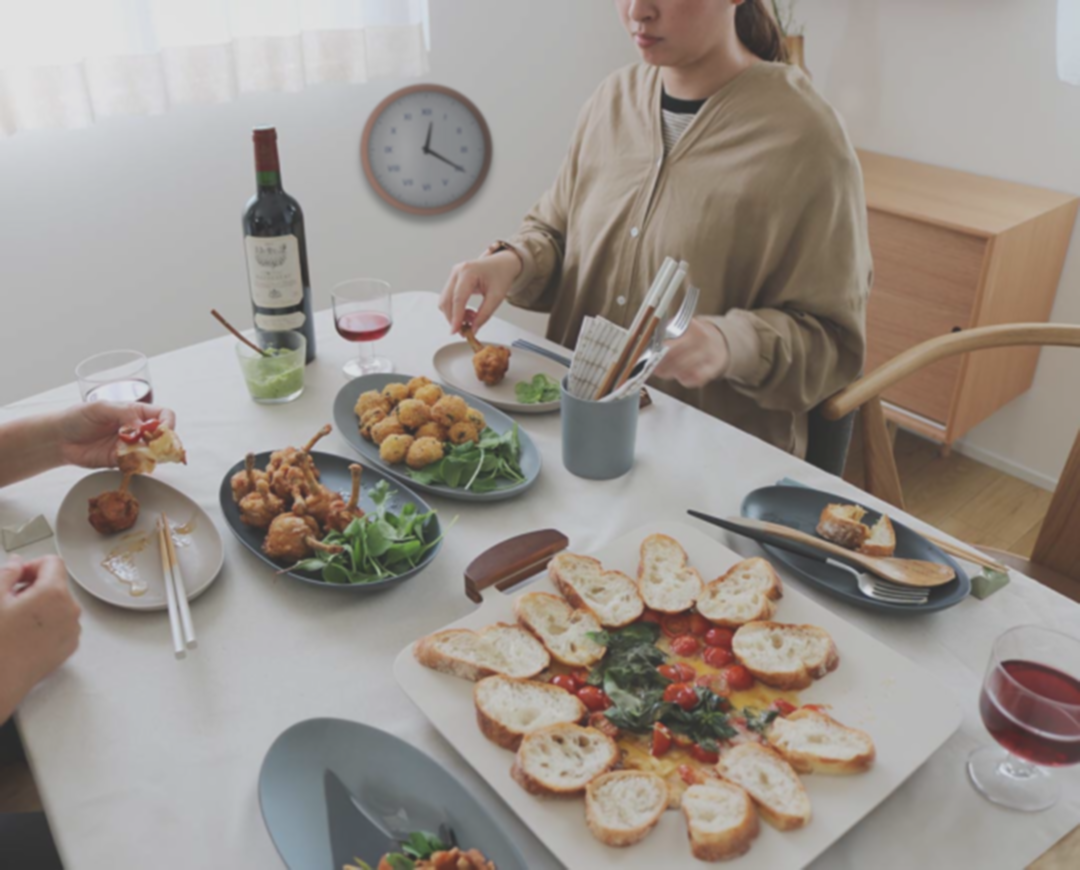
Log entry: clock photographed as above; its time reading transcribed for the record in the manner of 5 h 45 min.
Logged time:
12 h 20 min
